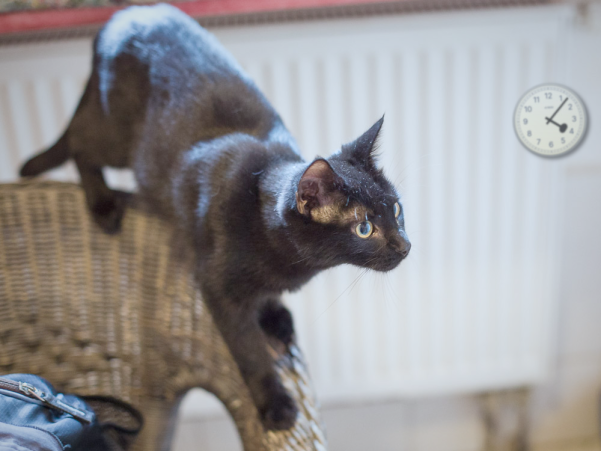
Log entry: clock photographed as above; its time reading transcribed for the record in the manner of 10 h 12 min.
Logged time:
4 h 07 min
